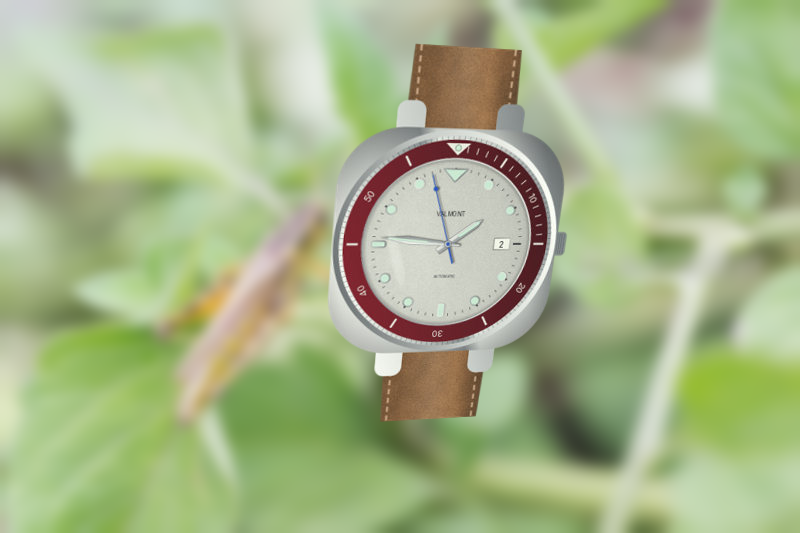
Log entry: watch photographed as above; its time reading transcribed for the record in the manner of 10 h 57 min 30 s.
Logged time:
1 h 45 min 57 s
